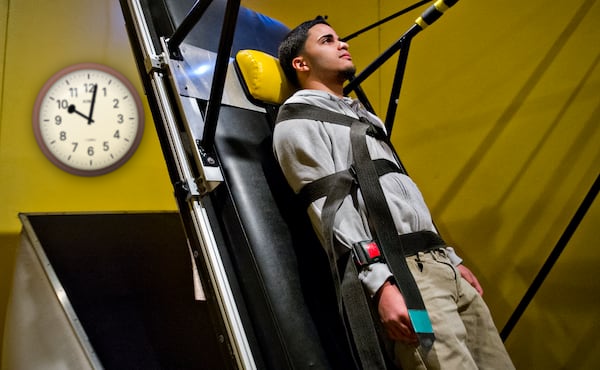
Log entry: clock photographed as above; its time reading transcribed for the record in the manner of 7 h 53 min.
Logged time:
10 h 02 min
